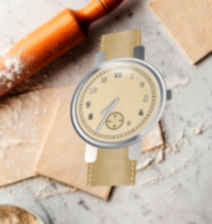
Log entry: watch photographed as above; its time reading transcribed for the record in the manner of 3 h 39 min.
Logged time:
7 h 35 min
